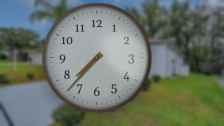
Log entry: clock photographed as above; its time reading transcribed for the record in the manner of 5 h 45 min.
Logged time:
7 h 37 min
